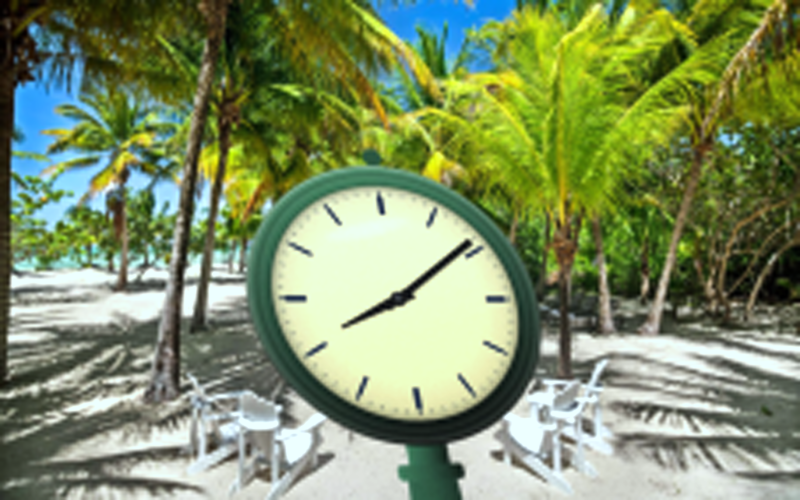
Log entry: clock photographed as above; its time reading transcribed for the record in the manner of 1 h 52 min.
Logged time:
8 h 09 min
